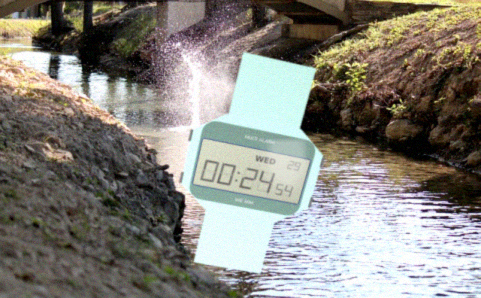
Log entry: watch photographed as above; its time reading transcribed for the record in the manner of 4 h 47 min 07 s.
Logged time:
0 h 24 min 54 s
